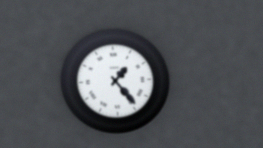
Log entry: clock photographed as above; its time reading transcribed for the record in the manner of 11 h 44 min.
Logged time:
1 h 24 min
